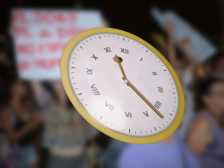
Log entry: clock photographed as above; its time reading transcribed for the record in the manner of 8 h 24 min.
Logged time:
11 h 22 min
